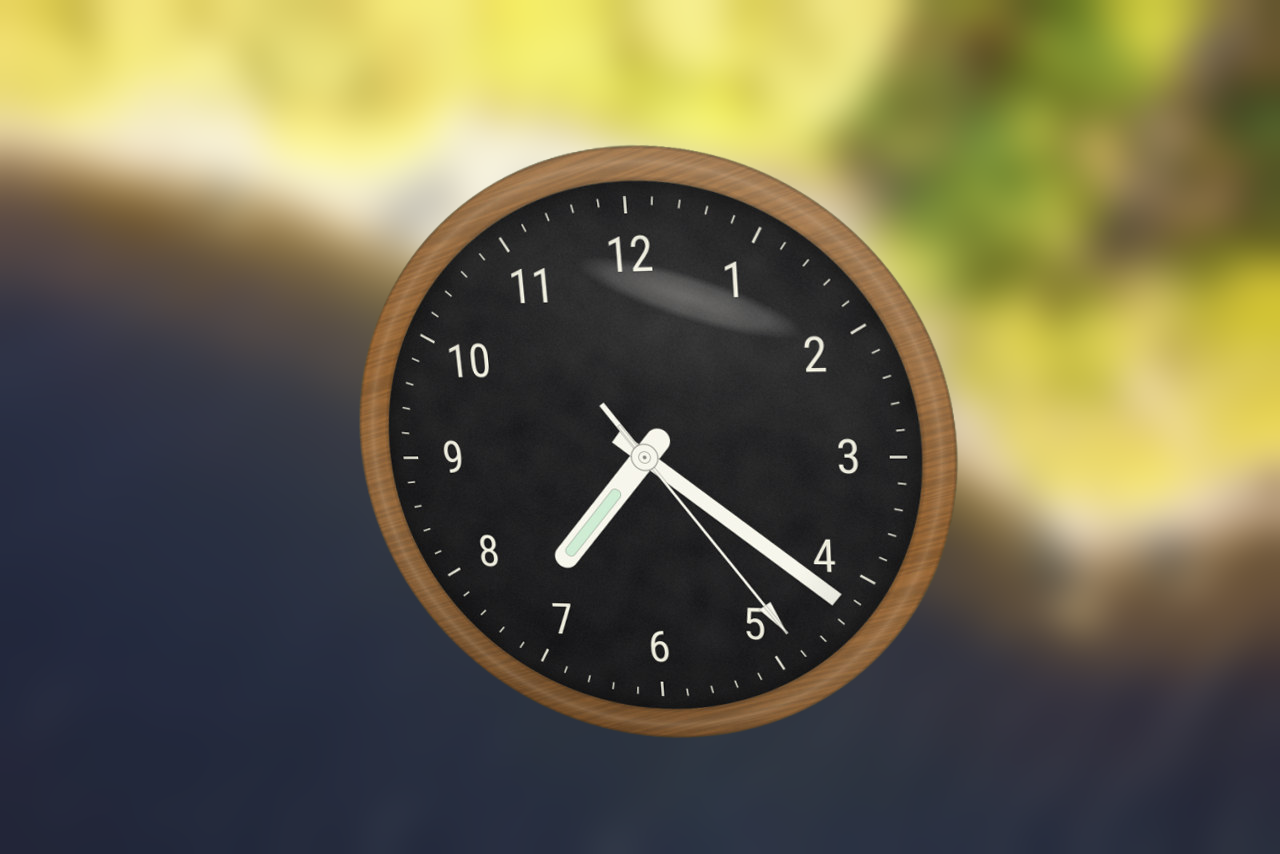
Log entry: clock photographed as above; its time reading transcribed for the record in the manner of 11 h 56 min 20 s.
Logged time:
7 h 21 min 24 s
